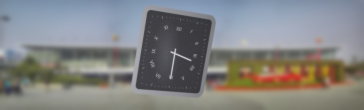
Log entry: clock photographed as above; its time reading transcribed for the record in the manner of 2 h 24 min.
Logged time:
3 h 30 min
